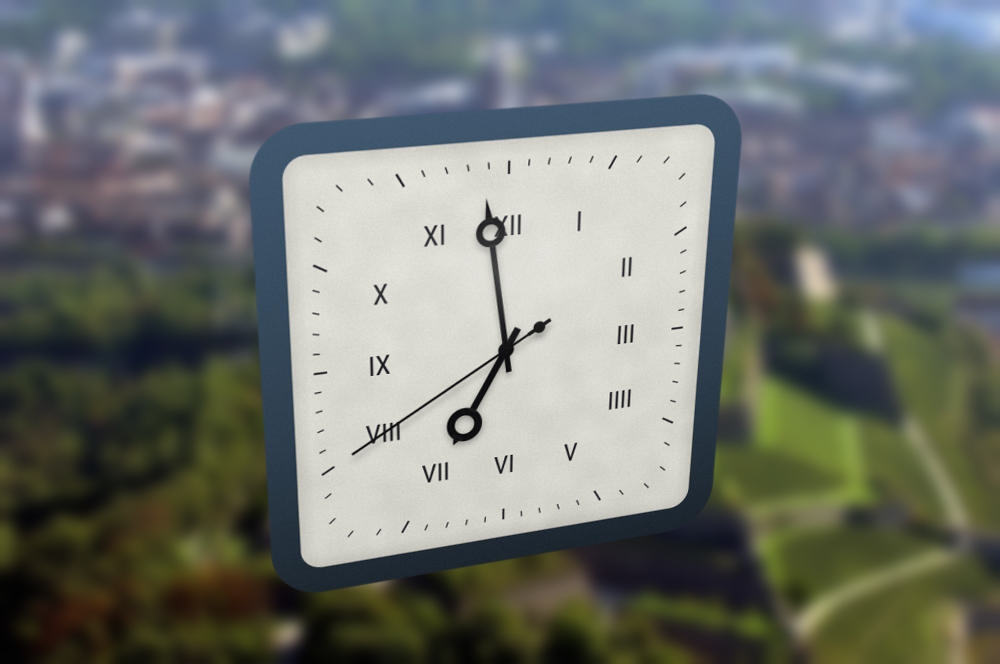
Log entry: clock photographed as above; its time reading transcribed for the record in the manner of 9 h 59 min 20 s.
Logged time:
6 h 58 min 40 s
